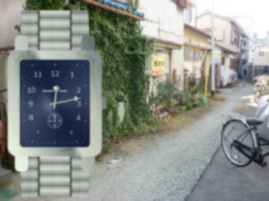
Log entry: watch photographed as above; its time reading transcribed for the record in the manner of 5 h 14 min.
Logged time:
12 h 13 min
